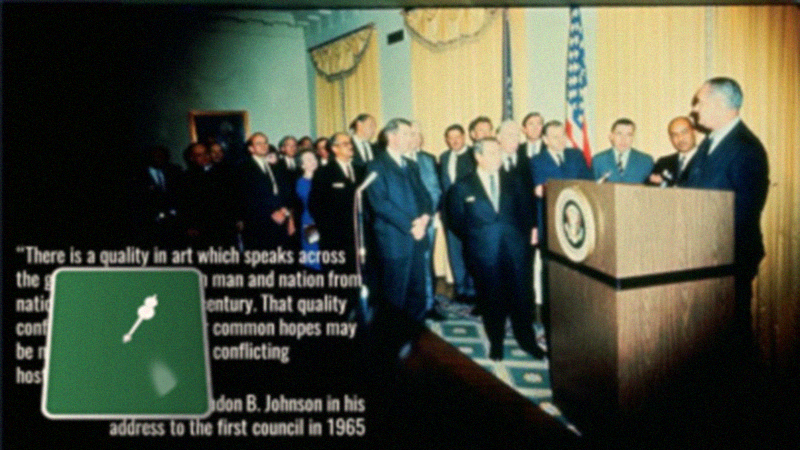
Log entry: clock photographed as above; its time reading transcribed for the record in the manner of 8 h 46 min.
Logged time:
1 h 05 min
